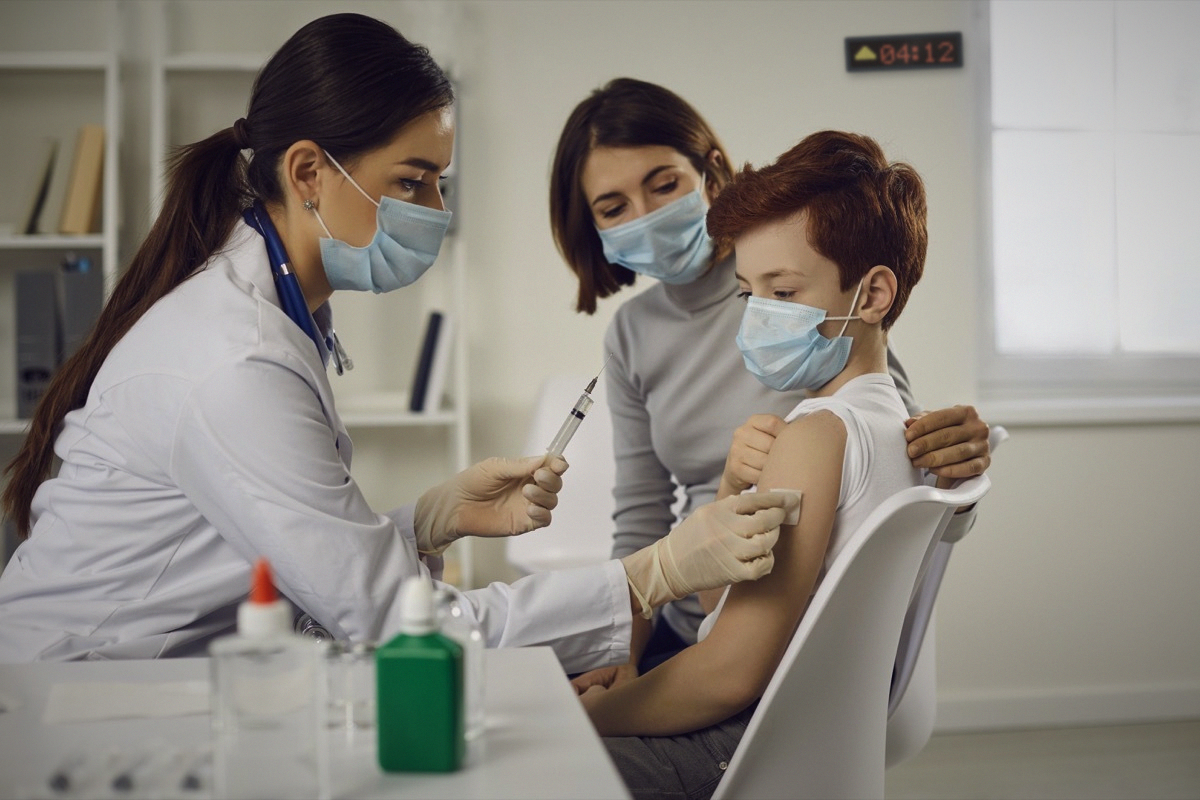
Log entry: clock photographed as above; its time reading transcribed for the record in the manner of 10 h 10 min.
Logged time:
4 h 12 min
